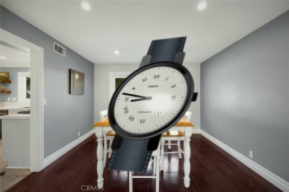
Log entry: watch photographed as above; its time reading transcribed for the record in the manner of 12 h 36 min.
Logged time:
8 h 47 min
